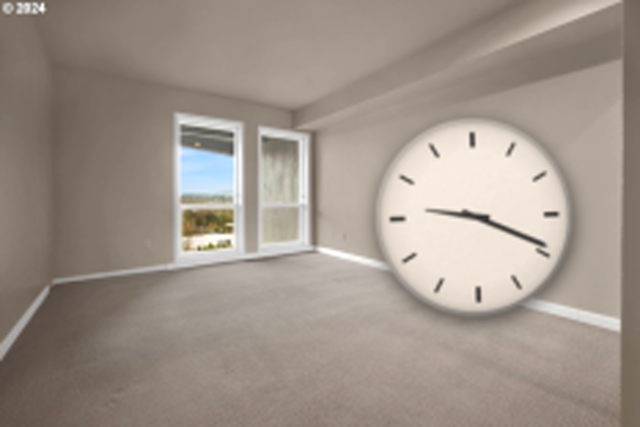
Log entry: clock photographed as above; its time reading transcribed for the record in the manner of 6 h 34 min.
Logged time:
9 h 19 min
